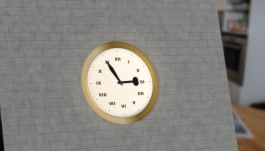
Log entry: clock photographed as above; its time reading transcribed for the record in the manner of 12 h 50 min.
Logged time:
2 h 55 min
